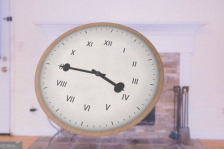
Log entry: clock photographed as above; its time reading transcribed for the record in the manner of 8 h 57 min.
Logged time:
3 h 45 min
